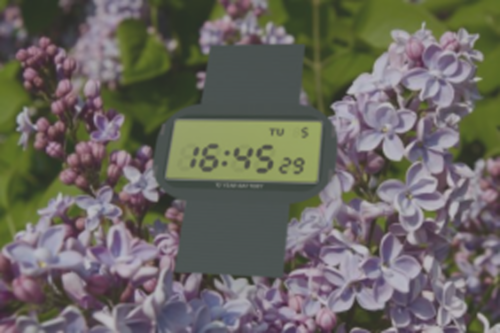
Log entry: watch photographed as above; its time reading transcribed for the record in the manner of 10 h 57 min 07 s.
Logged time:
16 h 45 min 29 s
